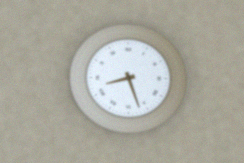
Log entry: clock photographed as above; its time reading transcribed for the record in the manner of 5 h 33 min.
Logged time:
8 h 27 min
